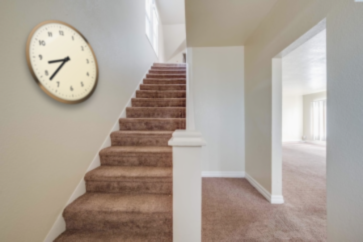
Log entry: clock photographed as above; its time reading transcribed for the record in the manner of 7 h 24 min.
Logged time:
8 h 38 min
